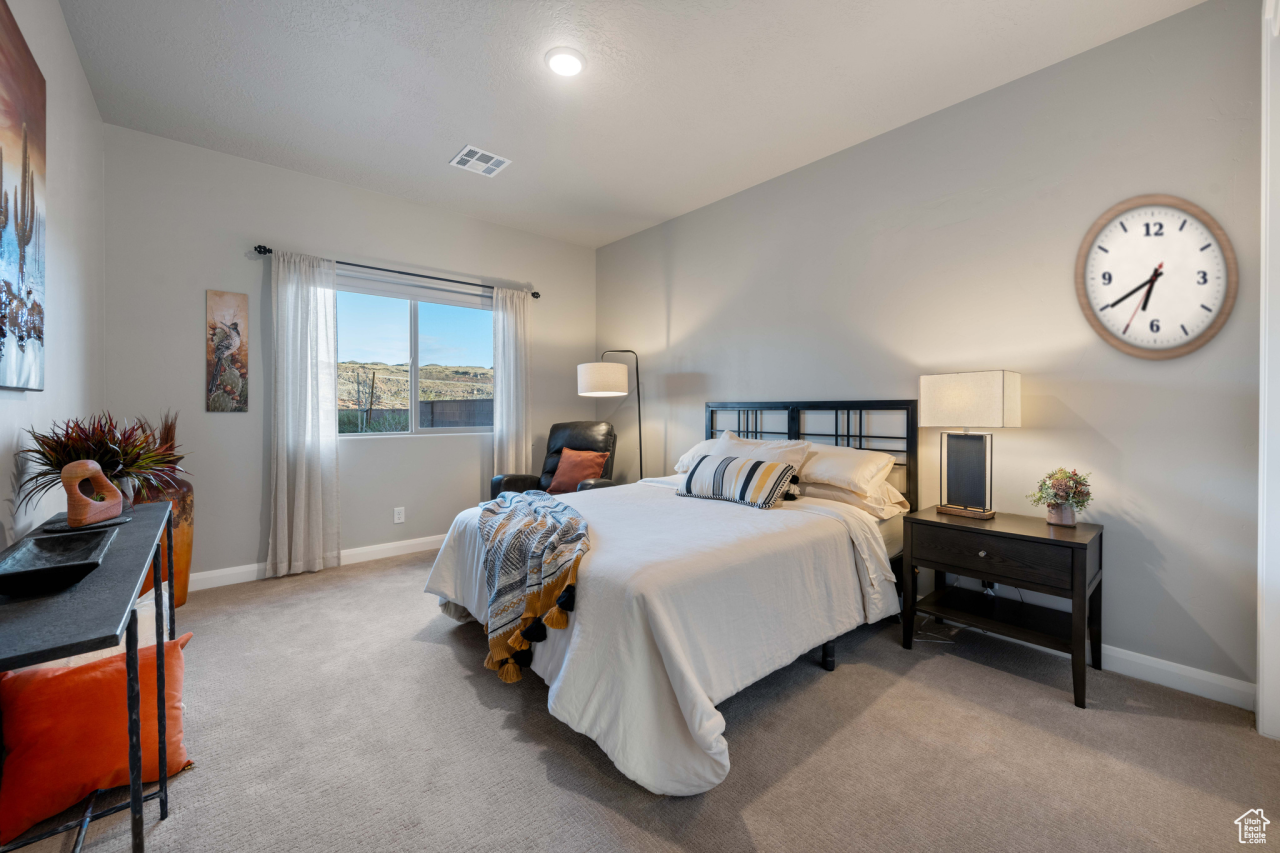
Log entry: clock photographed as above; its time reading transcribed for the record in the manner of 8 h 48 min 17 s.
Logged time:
6 h 39 min 35 s
